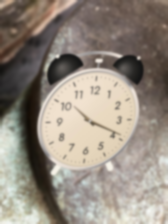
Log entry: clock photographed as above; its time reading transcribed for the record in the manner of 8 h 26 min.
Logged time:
10 h 19 min
